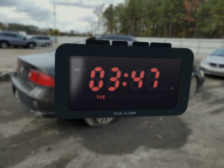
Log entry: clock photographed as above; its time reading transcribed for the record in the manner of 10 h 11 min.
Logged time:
3 h 47 min
